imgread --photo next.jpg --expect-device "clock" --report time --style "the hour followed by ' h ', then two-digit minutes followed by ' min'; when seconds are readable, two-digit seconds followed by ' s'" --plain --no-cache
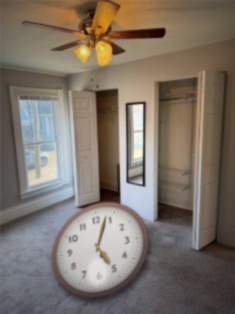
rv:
5 h 03 min
